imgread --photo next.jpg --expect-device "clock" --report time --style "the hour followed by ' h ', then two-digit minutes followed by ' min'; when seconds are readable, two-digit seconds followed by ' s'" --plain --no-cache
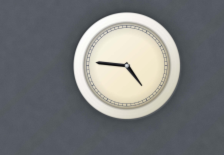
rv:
4 h 46 min
